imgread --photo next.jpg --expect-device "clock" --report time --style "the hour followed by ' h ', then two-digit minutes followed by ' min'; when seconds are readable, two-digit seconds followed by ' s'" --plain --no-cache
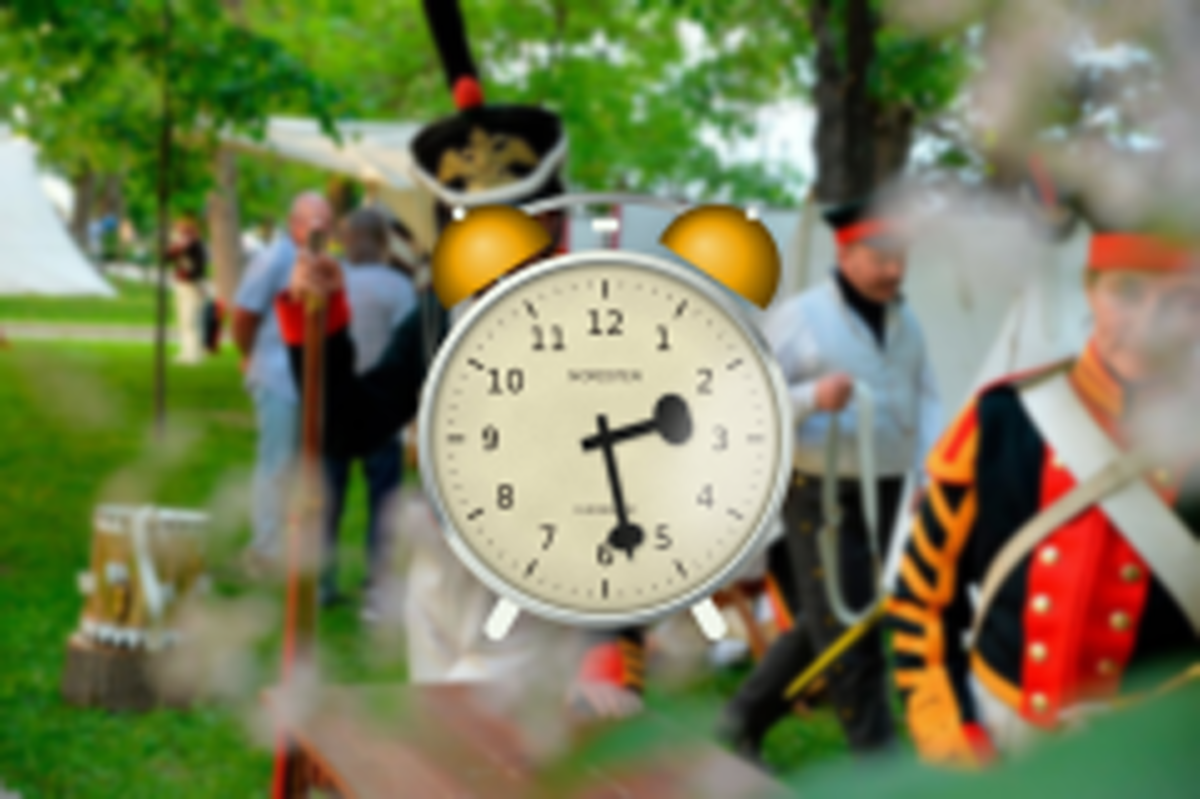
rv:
2 h 28 min
